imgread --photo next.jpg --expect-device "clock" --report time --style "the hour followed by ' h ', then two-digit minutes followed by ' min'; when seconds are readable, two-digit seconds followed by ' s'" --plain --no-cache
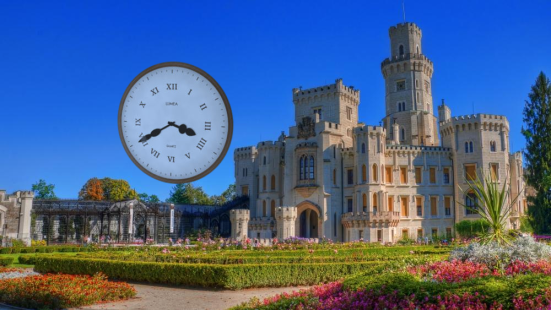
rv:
3 h 40 min
